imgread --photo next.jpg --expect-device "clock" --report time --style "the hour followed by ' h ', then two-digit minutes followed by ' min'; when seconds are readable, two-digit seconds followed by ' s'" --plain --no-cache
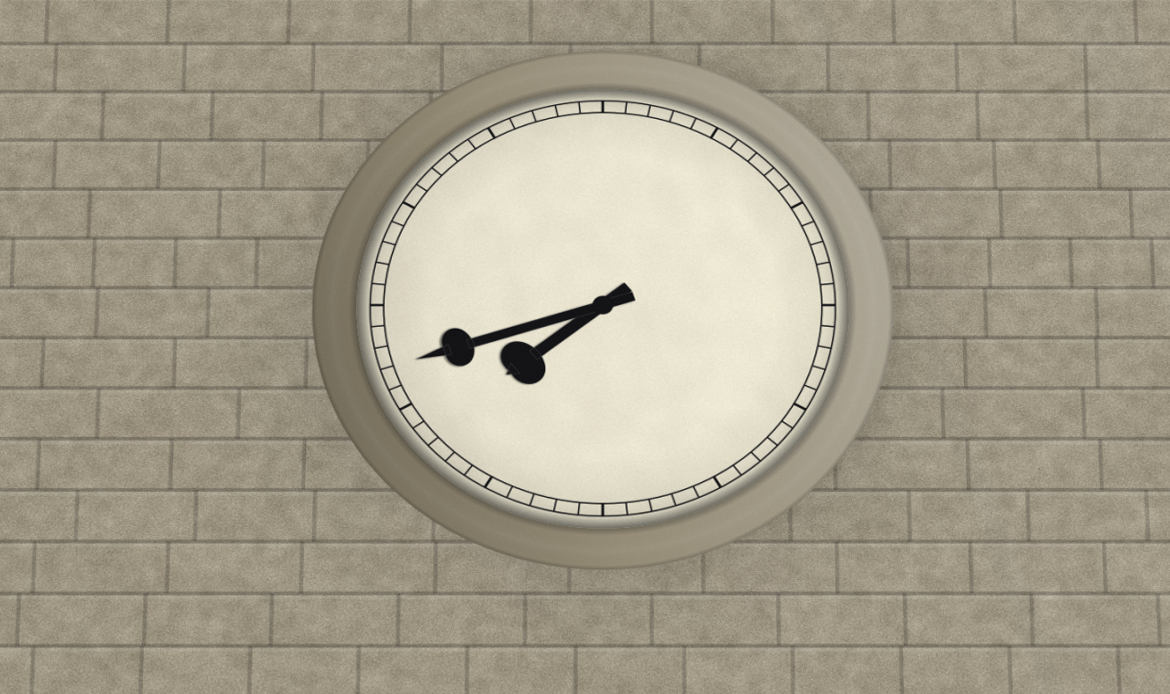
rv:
7 h 42 min
